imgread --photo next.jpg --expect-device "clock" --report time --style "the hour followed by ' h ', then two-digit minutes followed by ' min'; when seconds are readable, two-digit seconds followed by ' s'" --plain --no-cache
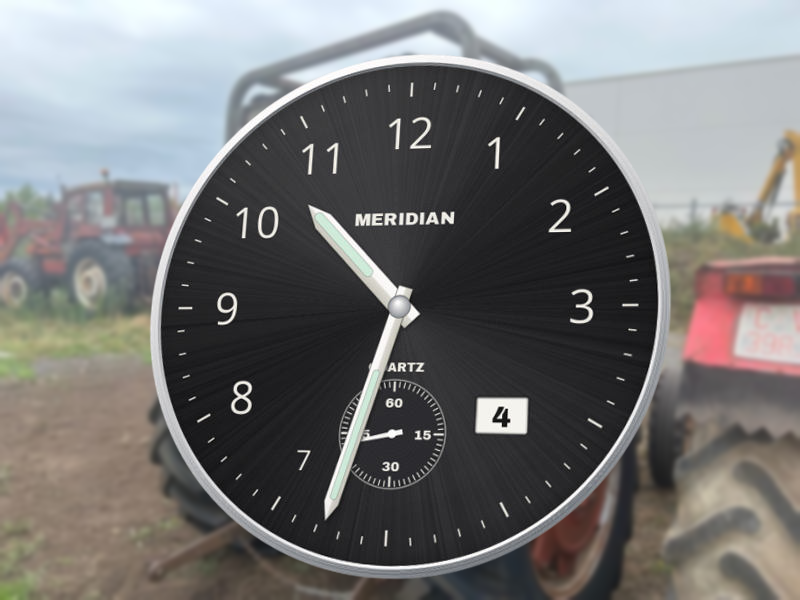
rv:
10 h 32 min 43 s
